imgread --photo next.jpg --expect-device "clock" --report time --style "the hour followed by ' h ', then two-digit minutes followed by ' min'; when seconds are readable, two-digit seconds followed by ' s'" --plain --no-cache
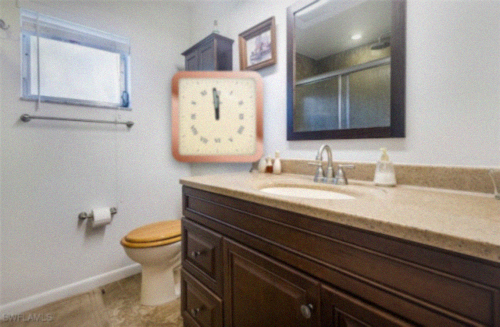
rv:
11 h 59 min
